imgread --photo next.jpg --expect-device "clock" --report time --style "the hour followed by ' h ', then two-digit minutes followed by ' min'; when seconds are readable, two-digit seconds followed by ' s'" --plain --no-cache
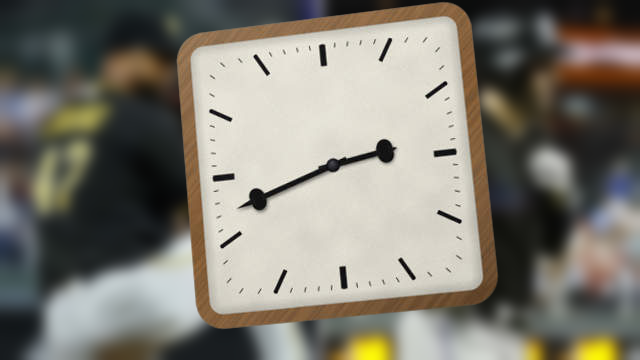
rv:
2 h 42 min
